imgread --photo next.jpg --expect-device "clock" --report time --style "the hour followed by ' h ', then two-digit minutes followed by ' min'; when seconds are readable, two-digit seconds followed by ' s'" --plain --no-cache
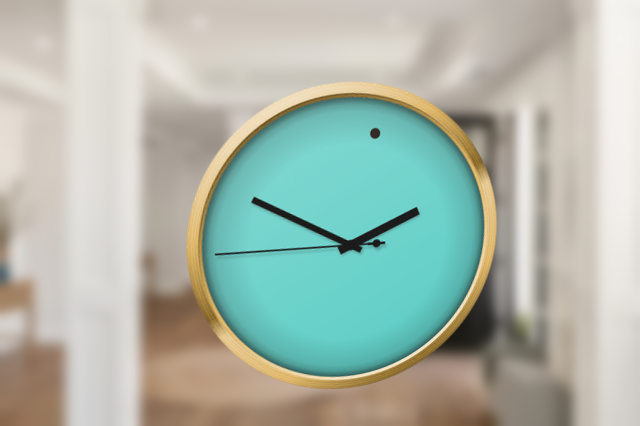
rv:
1 h 47 min 43 s
